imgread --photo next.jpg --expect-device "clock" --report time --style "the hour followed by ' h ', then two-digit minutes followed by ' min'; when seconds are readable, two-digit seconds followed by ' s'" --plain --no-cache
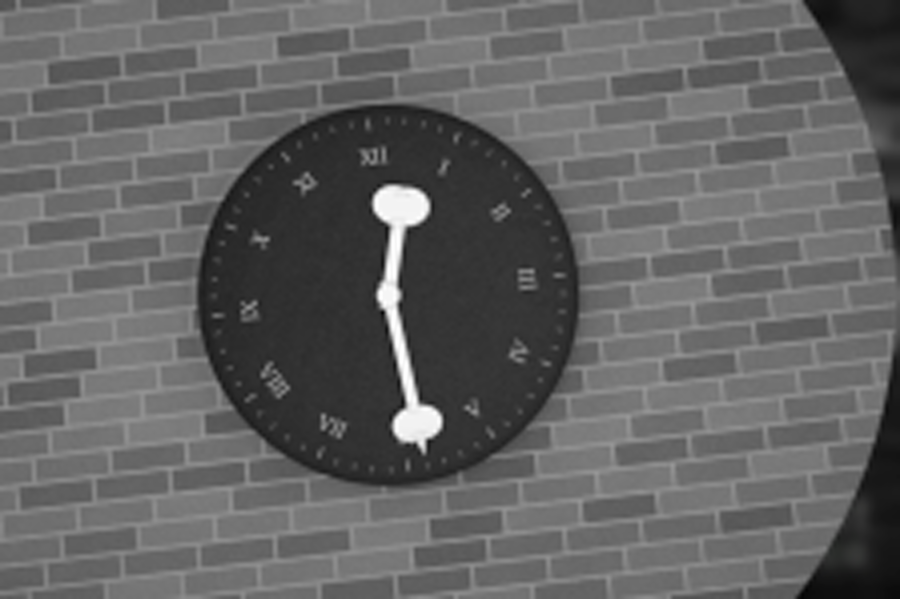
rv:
12 h 29 min
